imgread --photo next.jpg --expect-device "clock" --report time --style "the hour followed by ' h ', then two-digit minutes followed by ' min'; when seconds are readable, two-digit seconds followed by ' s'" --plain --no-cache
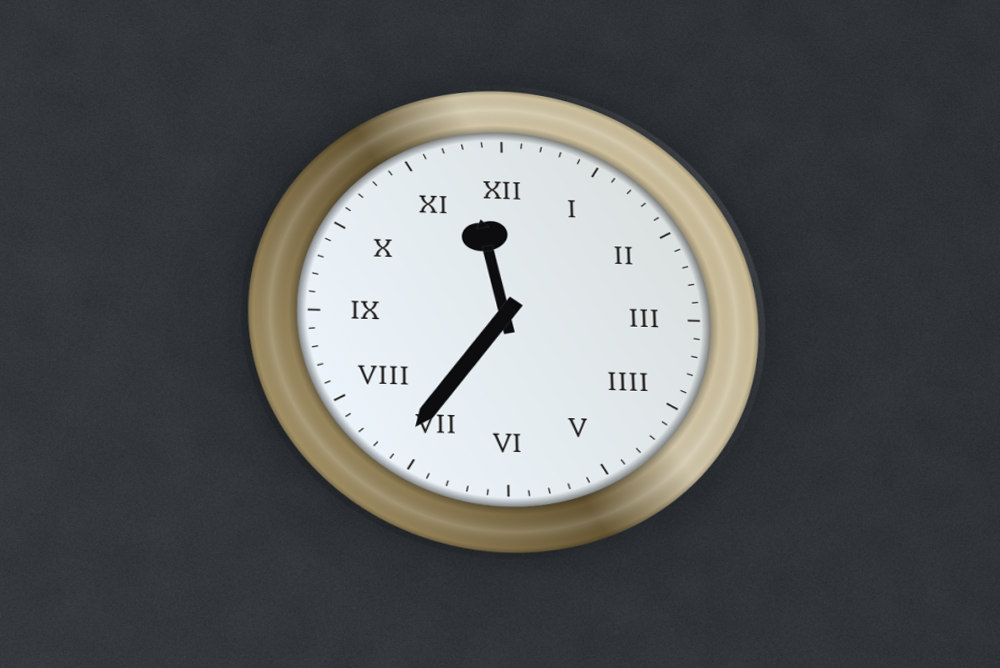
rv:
11 h 36 min
